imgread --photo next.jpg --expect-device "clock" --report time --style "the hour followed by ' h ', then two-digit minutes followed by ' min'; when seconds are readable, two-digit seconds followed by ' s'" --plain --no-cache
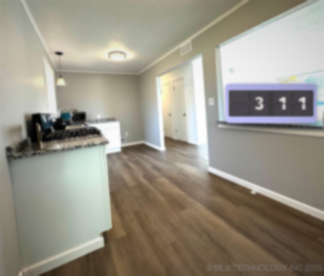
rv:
3 h 11 min
